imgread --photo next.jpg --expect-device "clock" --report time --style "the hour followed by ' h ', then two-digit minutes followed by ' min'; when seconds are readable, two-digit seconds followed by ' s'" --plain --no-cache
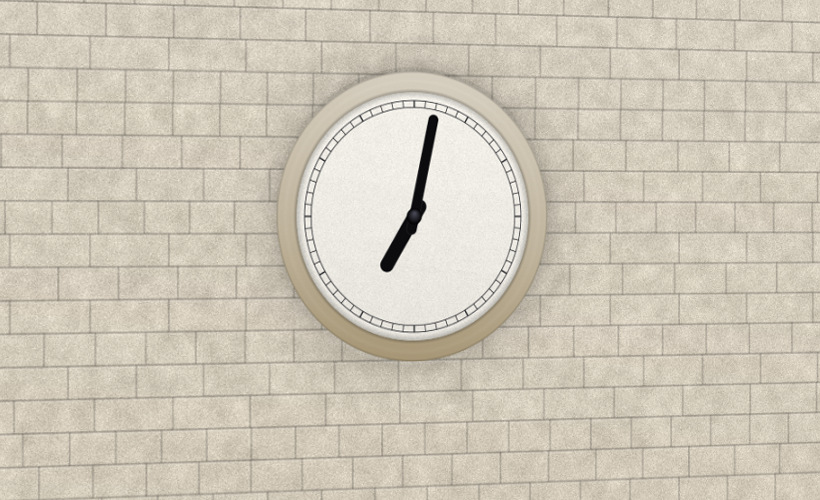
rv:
7 h 02 min
